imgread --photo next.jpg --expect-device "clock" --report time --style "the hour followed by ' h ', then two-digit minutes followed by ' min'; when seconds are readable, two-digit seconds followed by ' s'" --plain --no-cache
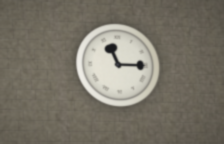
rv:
11 h 15 min
